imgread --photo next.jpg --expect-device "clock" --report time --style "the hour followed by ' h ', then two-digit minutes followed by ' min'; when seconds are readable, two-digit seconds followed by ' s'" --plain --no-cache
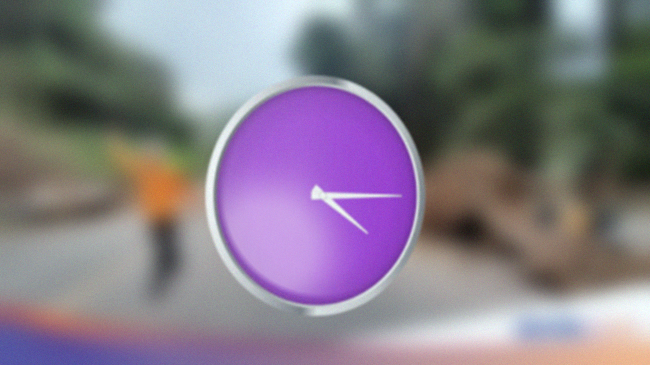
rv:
4 h 15 min
